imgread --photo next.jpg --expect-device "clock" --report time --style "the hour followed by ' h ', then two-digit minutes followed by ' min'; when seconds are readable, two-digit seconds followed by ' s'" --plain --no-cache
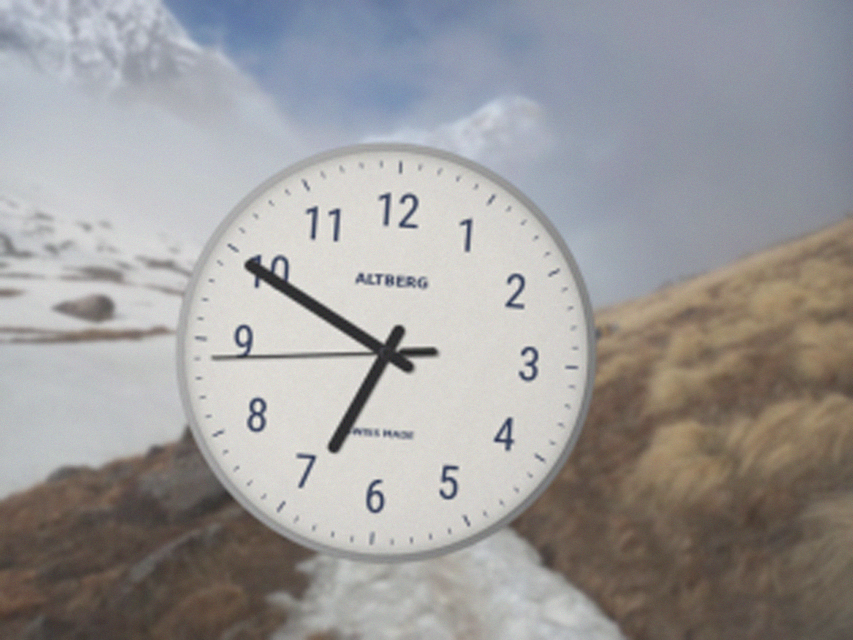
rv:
6 h 49 min 44 s
